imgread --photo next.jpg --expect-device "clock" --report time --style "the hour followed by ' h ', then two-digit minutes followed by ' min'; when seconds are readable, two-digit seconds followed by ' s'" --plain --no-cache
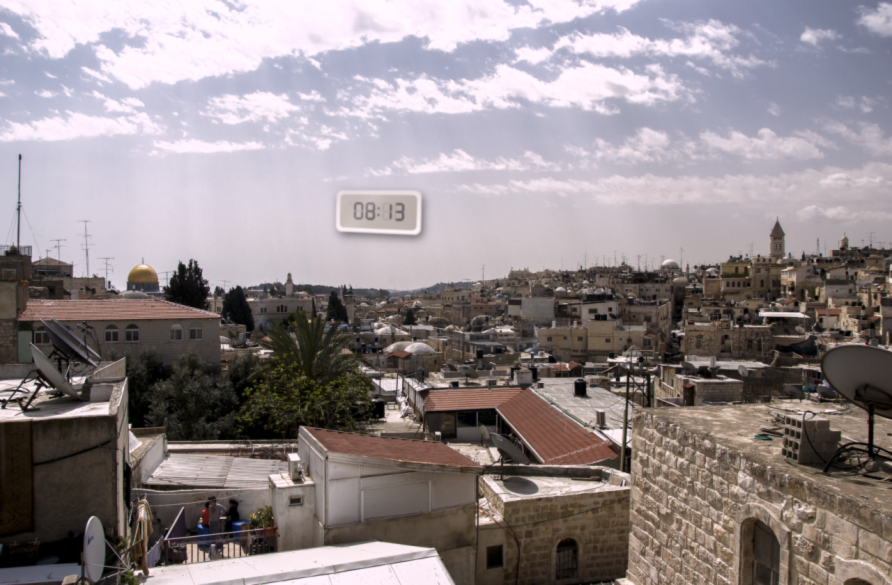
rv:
8 h 13 min
